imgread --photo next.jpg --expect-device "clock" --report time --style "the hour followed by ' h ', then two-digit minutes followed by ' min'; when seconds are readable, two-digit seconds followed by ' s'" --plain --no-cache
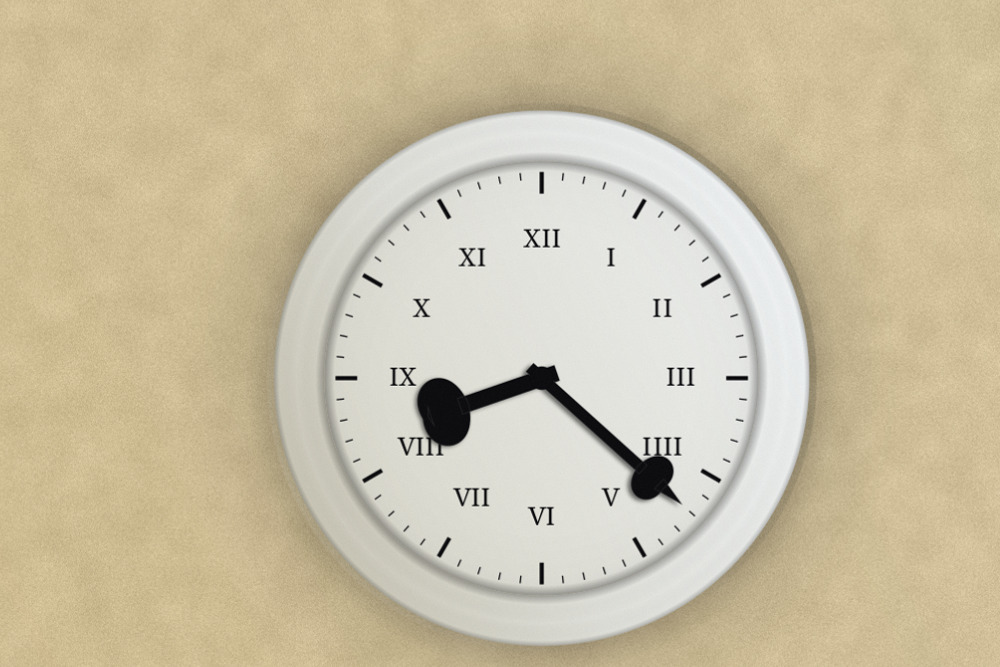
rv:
8 h 22 min
